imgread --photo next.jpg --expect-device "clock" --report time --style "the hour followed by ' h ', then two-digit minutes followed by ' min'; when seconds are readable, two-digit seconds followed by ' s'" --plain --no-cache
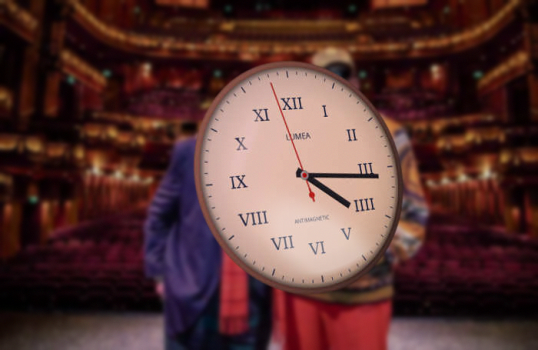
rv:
4 h 15 min 58 s
